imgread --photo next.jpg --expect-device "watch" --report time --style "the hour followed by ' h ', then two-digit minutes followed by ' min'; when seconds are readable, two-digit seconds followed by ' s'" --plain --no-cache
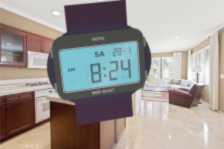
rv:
8 h 24 min
